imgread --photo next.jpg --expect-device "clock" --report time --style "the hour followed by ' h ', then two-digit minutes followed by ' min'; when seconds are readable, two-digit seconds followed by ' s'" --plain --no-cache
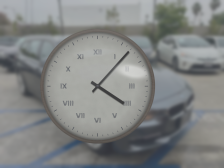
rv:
4 h 07 min
